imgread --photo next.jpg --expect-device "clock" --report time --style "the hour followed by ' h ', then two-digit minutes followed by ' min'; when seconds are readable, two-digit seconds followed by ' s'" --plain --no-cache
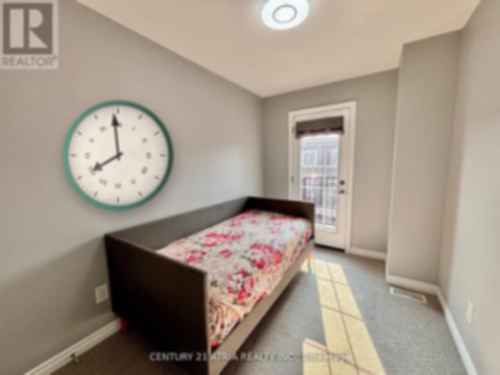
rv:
7 h 59 min
